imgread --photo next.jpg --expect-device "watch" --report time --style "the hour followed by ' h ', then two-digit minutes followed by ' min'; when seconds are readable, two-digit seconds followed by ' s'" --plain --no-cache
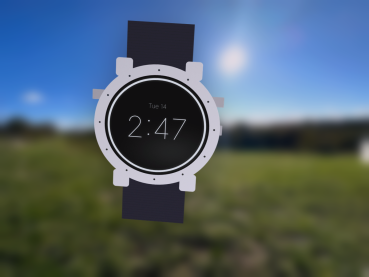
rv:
2 h 47 min
